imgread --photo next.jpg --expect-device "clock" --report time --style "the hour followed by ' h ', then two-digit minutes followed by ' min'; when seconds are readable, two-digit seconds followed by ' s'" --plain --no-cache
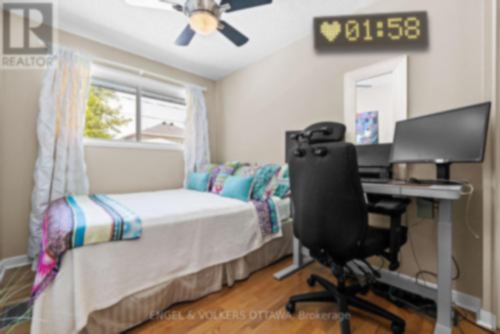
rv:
1 h 58 min
